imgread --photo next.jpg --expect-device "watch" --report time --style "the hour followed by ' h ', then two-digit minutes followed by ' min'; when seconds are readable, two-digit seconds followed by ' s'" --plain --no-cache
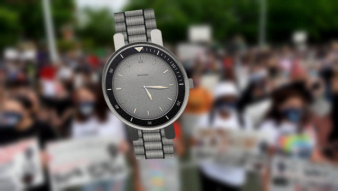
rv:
5 h 16 min
